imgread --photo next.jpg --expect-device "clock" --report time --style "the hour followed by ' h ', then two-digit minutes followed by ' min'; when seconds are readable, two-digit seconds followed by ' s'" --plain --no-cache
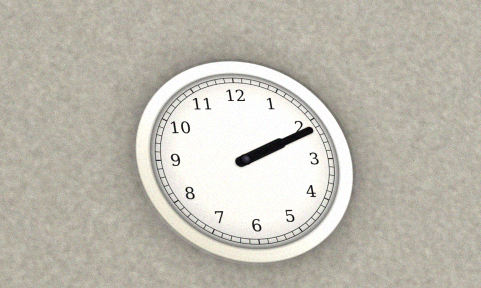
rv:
2 h 11 min
